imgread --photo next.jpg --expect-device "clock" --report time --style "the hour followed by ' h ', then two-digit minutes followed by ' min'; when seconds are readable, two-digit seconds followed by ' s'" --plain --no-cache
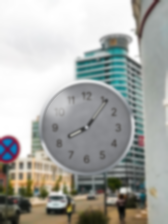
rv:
8 h 06 min
